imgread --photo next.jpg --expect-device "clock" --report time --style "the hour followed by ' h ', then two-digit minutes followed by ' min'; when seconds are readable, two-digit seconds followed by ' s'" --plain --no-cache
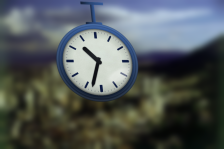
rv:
10 h 33 min
